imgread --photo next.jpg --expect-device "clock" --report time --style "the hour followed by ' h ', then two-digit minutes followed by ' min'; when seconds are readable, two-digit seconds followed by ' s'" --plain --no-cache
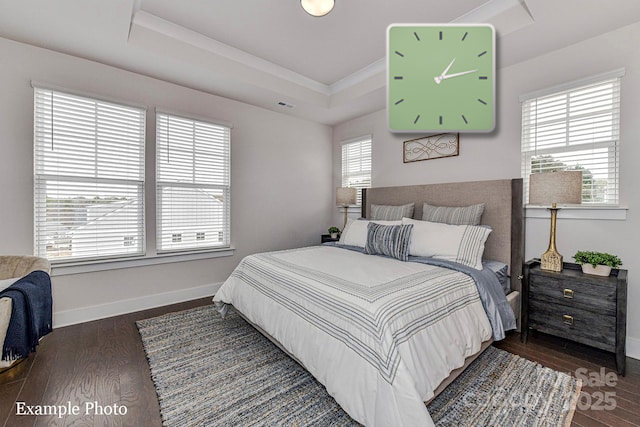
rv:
1 h 13 min
